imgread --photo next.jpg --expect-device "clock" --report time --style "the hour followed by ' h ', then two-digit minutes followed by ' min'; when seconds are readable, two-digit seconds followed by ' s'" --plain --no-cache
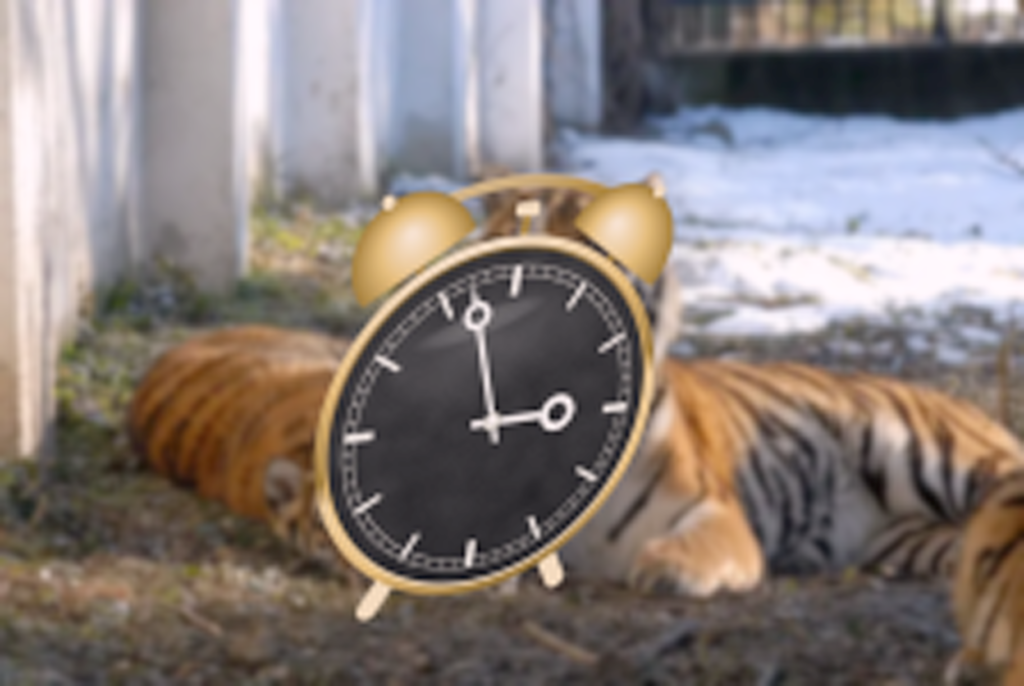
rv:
2 h 57 min
